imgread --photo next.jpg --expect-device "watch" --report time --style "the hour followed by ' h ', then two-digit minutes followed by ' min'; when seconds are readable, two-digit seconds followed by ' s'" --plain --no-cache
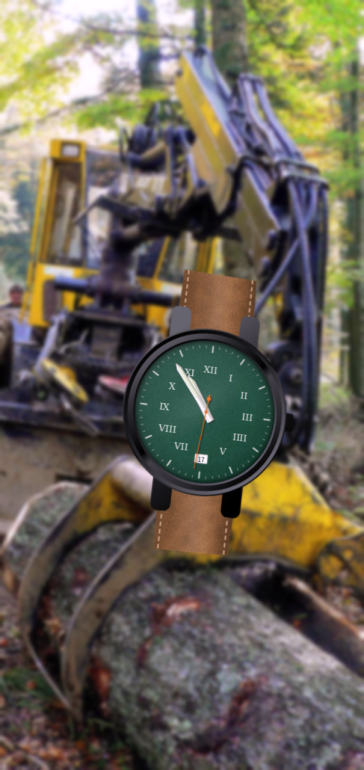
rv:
10 h 53 min 31 s
